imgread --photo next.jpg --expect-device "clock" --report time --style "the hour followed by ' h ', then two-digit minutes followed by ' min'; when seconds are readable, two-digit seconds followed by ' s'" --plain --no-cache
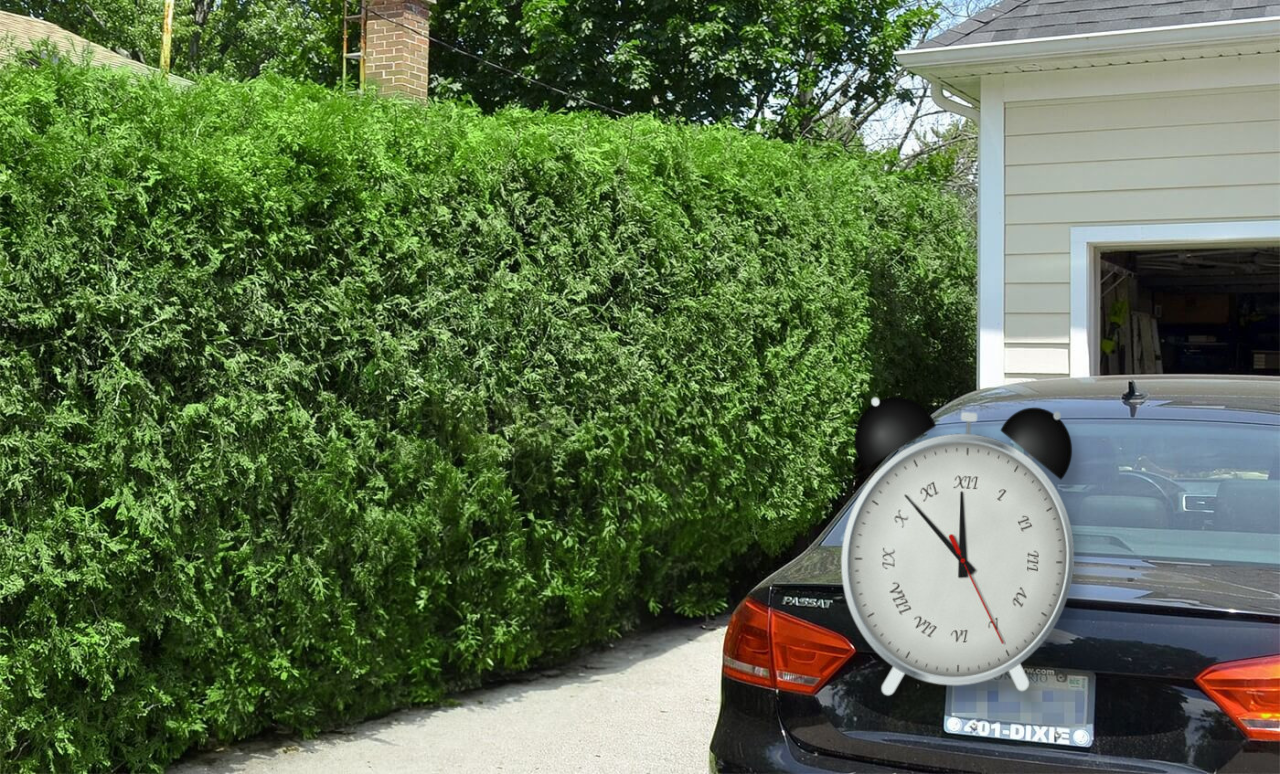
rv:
11 h 52 min 25 s
